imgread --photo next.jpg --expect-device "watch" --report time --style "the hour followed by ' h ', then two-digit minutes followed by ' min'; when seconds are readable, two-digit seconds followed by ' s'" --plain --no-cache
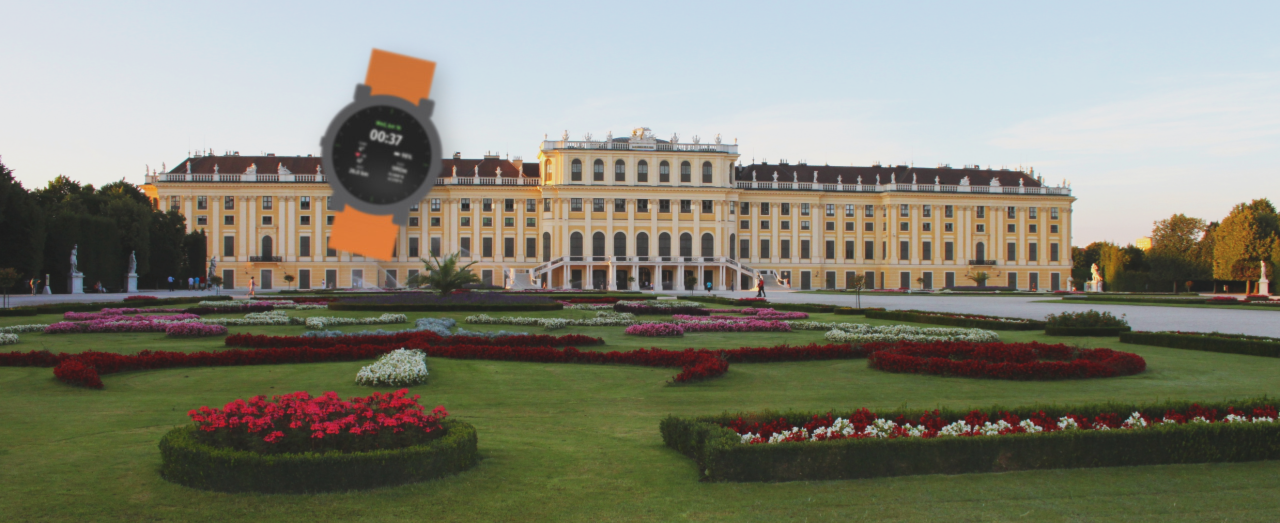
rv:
0 h 37 min
